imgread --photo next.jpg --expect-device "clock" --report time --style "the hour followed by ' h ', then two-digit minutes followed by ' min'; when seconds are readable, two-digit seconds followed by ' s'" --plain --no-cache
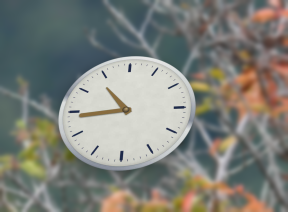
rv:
10 h 44 min
